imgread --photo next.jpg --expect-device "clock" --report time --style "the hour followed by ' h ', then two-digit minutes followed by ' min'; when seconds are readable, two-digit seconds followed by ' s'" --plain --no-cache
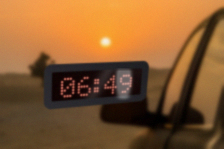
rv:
6 h 49 min
